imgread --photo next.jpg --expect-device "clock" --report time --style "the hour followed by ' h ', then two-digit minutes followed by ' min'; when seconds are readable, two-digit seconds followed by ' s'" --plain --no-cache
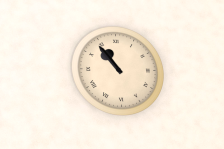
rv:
10 h 54 min
